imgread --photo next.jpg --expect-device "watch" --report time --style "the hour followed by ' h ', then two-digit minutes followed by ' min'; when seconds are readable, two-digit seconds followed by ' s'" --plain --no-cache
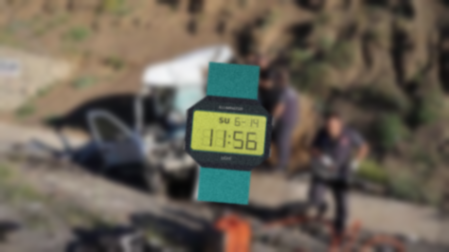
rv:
11 h 56 min
